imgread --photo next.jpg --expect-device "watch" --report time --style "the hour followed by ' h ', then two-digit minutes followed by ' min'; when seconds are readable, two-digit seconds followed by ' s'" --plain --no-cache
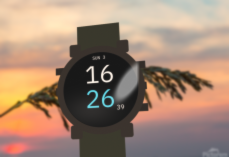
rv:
16 h 26 min
